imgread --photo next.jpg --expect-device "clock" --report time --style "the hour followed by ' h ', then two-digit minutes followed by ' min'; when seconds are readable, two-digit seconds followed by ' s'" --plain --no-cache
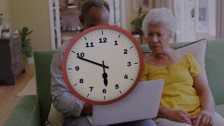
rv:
5 h 49 min
